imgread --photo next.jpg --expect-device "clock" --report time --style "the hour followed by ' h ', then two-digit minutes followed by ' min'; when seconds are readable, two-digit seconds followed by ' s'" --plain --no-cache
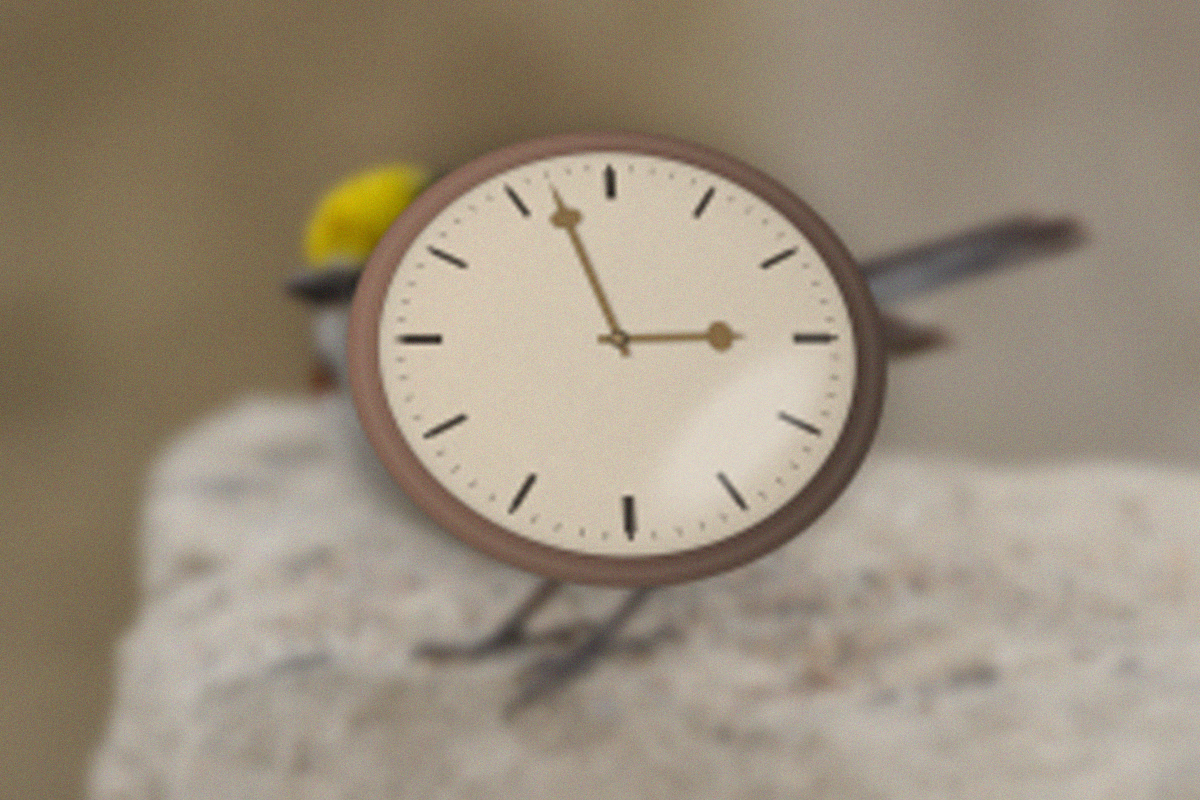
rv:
2 h 57 min
